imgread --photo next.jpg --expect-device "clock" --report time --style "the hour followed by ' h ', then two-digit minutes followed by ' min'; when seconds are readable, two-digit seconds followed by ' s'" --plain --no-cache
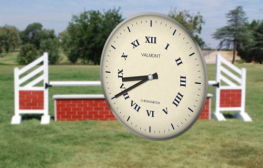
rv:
8 h 40 min
